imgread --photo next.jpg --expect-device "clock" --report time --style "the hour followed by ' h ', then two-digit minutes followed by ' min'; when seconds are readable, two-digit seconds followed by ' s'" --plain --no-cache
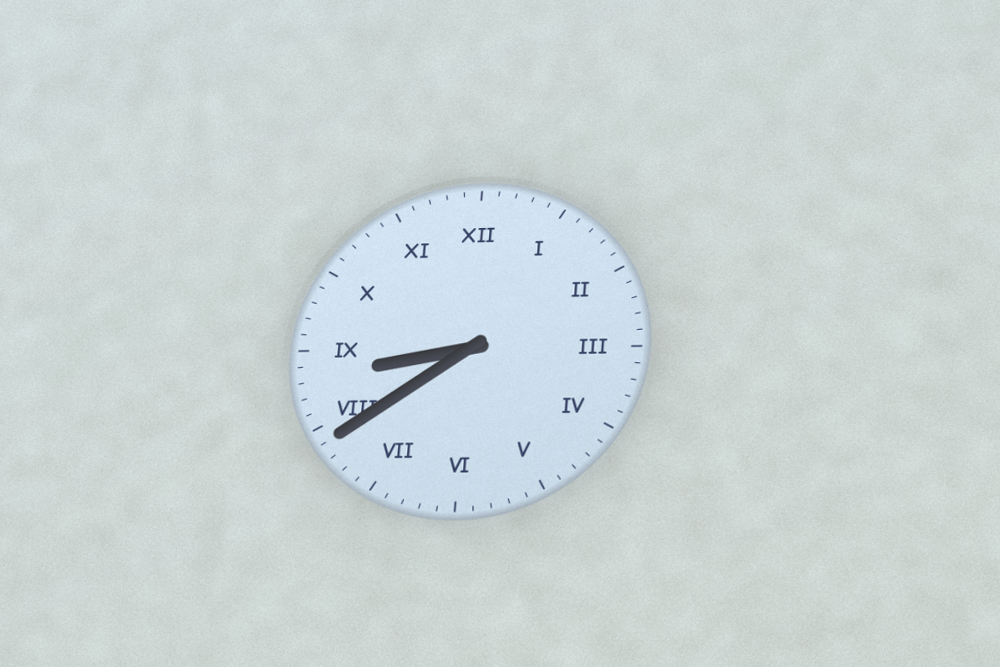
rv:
8 h 39 min
